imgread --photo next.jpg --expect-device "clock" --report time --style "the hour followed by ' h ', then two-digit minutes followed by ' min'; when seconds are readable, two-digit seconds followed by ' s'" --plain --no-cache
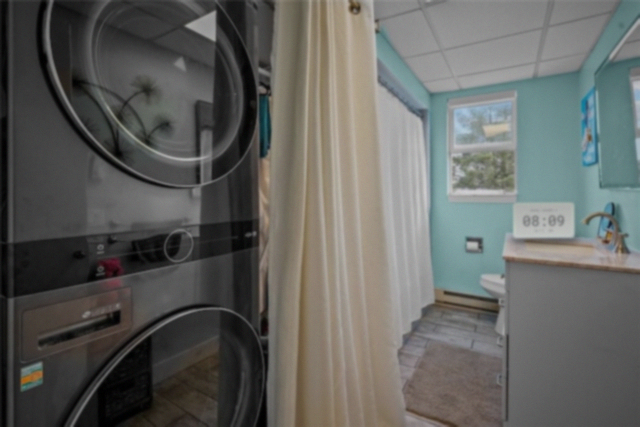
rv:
8 h 09 min
